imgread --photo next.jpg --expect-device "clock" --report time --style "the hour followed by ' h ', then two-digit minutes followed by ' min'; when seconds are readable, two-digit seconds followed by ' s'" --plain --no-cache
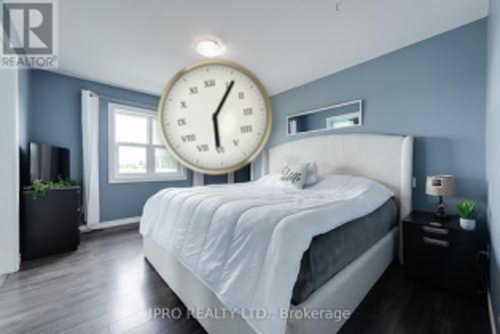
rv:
6 h 06 min
